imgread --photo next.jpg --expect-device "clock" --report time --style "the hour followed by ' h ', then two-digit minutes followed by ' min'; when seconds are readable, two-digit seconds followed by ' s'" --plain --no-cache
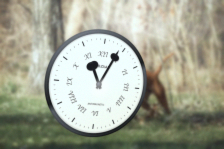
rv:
11 h 04 min
